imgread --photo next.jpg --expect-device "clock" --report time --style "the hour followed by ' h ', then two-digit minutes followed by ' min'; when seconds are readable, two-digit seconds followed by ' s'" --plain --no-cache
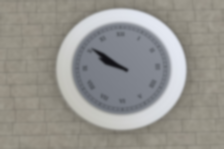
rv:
9 h 51 min
